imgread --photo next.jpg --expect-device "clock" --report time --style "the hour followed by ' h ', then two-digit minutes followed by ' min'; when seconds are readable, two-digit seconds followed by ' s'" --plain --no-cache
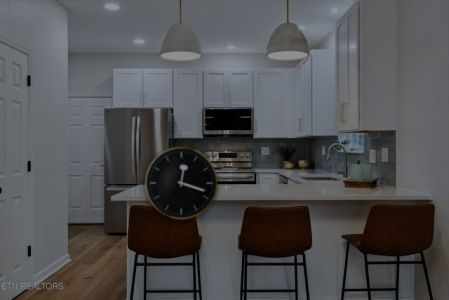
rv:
12 h 18 min
